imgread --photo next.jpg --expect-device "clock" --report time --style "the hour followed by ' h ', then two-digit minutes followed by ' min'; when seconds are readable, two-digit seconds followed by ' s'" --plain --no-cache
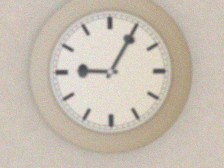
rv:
9 h 05 min
